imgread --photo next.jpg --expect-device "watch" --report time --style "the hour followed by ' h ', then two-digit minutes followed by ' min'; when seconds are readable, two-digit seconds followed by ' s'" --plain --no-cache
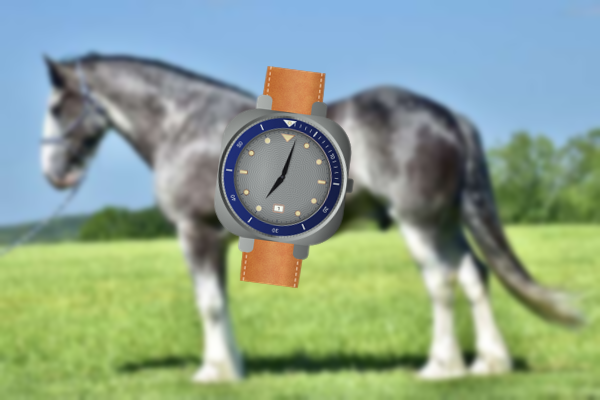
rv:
7 h 02 min
